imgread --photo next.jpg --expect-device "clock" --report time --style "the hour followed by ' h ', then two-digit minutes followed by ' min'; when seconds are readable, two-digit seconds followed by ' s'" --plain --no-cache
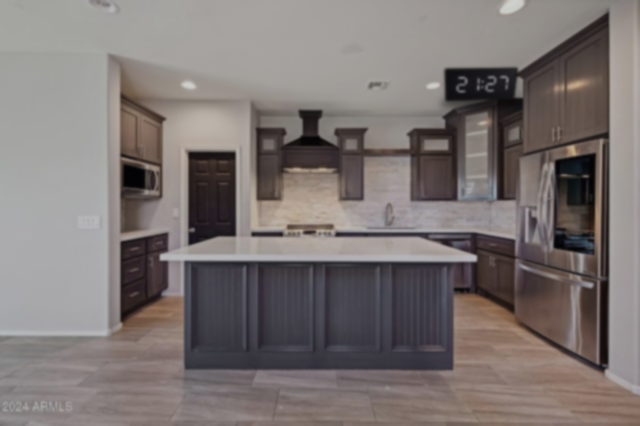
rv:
21 h 27 min
